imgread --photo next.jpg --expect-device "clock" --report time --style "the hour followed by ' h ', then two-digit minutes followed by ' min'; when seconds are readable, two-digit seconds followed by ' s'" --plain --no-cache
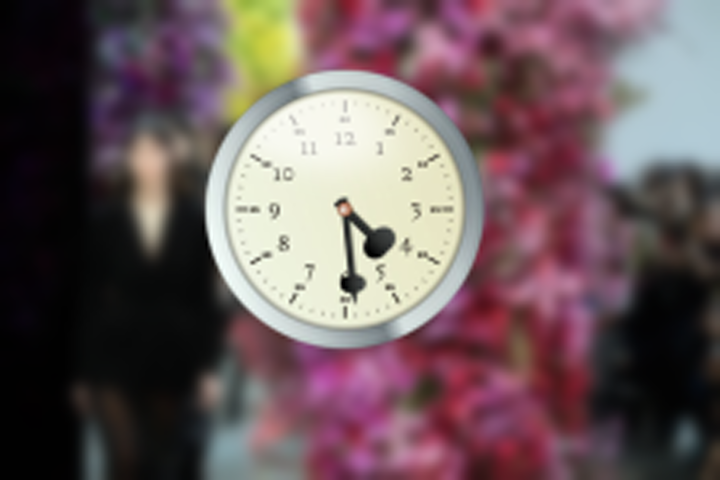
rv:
4 h 29 min
